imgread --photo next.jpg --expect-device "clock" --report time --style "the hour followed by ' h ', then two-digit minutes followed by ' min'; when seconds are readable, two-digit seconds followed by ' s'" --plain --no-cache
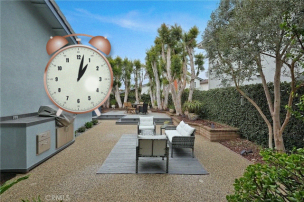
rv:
1 h 02 min
